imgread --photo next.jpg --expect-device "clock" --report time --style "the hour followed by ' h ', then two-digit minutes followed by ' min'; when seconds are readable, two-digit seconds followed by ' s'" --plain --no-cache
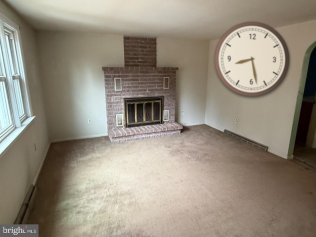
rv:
8 h 28 min
